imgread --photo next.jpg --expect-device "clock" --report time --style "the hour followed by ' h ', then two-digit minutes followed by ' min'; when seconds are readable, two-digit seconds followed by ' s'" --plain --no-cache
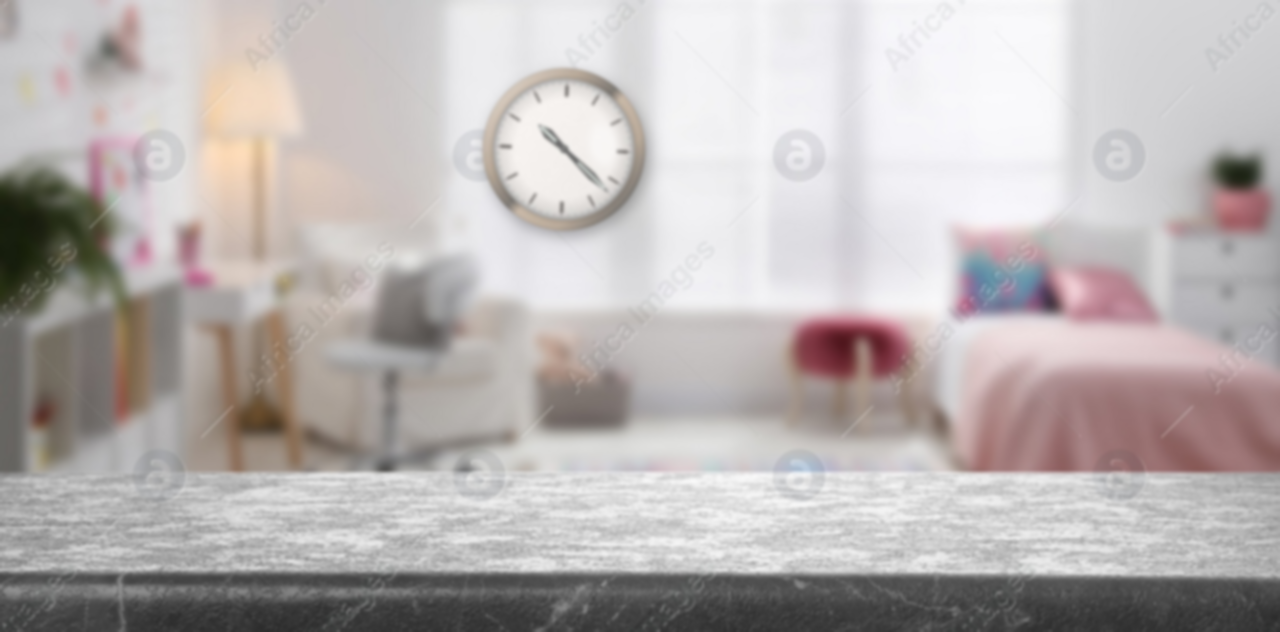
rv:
10 h 22 min
